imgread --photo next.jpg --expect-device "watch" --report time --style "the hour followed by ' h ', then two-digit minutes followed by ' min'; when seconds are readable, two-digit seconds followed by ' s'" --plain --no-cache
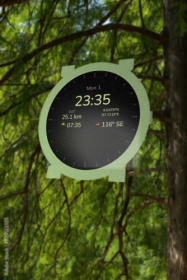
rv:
23 h 35 min
